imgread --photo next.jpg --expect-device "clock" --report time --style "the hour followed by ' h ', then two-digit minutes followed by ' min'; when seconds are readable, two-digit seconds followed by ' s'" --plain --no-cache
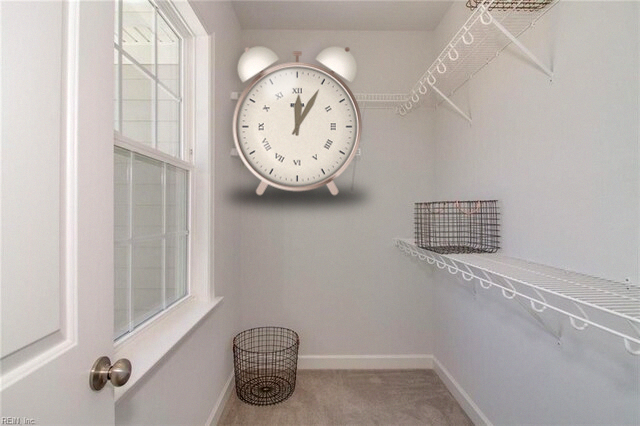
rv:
12 h 05 min
